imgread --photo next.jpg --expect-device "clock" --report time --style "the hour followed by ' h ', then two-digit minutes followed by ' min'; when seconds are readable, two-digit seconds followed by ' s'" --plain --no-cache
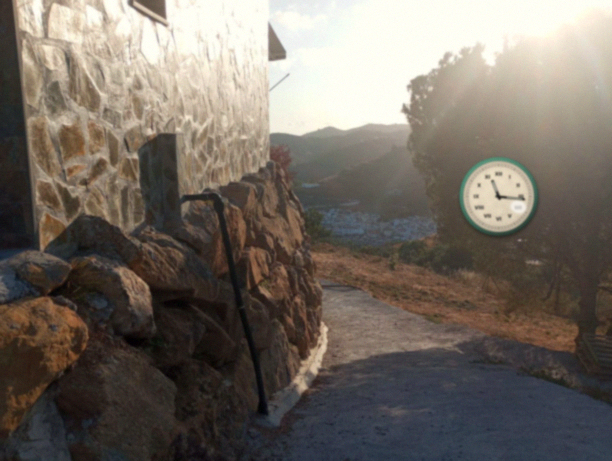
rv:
11 h 16 min
